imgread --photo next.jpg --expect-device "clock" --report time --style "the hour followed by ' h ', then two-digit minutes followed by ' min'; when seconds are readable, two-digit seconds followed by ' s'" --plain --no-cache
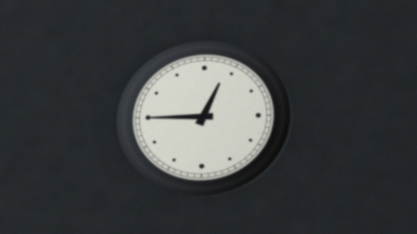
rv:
12 h 45 min
